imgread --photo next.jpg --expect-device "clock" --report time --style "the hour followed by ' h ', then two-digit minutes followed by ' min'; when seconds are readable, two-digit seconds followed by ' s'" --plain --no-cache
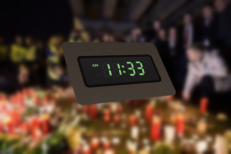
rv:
11 h 33 min
